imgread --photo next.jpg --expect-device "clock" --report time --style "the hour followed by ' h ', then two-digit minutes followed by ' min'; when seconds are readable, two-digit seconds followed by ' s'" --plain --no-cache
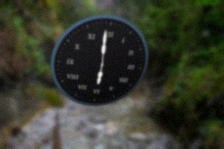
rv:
5 h 59 min
